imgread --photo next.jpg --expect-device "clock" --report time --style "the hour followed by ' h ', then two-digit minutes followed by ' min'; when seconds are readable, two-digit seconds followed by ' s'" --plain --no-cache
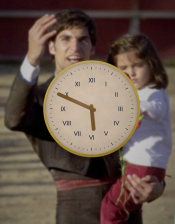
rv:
5 h 49 min
